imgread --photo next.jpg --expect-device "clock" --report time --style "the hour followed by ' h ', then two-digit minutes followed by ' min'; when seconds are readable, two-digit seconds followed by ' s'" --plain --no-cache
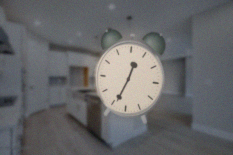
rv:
12 h 34 min
